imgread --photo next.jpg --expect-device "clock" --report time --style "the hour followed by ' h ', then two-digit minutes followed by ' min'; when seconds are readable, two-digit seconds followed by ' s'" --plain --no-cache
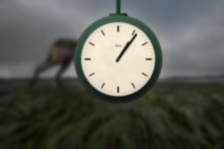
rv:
1 h 06 min
